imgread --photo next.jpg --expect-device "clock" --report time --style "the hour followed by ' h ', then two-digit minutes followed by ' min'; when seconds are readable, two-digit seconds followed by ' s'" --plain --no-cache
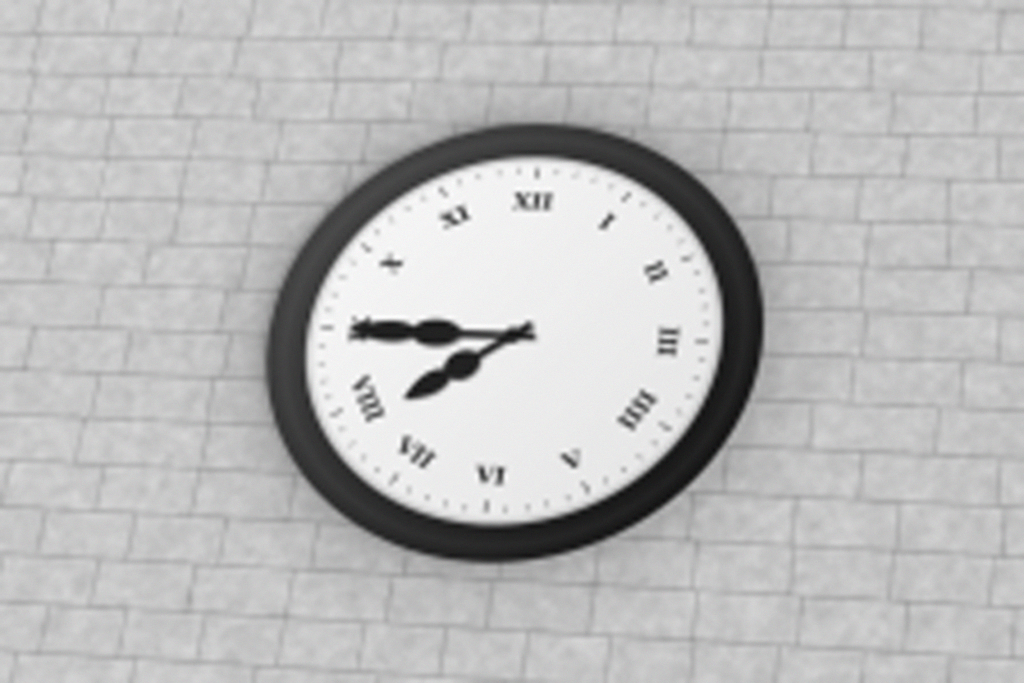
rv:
7 h 45 min
